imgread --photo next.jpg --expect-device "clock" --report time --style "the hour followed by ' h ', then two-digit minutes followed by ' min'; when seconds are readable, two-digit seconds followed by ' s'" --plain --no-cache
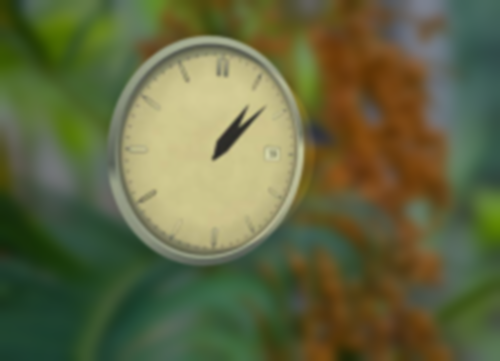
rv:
1 h 08 min
